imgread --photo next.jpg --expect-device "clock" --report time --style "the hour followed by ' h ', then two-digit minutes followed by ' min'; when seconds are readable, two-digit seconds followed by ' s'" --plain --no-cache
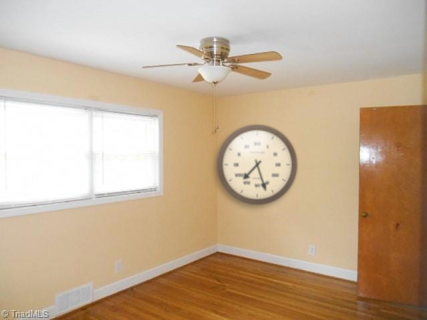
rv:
7 h 27 min
